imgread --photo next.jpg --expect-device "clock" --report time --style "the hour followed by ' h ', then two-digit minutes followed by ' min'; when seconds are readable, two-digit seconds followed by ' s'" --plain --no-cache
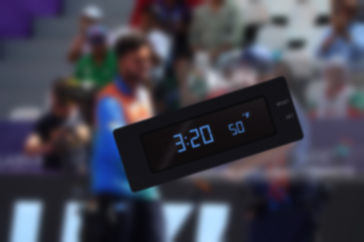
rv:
3 h 20 min
